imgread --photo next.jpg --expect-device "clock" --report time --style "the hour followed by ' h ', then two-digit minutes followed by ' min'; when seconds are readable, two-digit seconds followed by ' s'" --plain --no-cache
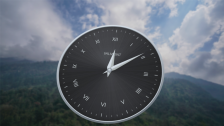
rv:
12 h 09 min
